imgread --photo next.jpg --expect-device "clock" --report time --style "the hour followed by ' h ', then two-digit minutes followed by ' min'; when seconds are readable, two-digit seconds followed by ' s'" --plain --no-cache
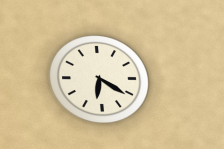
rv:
6 h 21 min
